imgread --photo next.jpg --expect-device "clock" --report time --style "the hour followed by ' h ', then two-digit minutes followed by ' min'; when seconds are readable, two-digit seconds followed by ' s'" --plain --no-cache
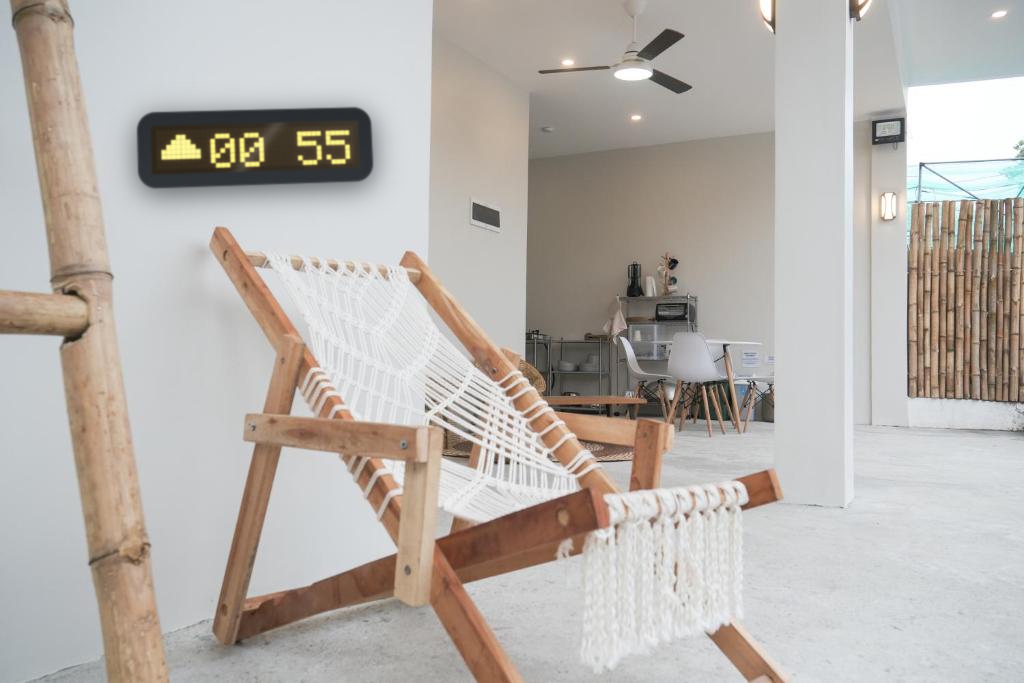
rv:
0 h 55 min
